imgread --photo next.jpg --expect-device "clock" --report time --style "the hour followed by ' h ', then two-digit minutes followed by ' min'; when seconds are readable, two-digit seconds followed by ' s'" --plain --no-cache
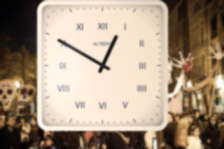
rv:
12 h 50 min
